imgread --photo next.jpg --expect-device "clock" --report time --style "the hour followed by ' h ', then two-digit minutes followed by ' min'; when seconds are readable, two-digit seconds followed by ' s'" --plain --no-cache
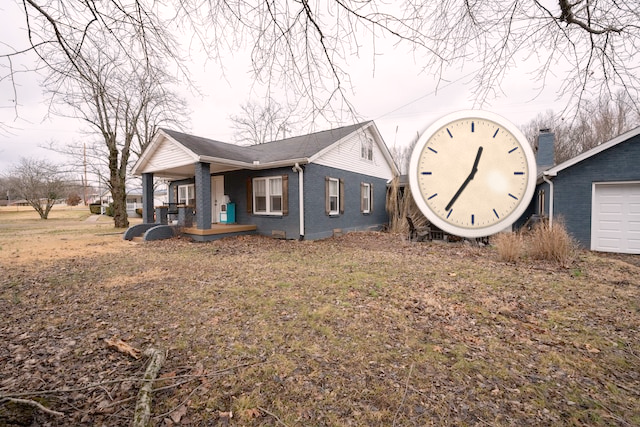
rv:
12 h 36 min
